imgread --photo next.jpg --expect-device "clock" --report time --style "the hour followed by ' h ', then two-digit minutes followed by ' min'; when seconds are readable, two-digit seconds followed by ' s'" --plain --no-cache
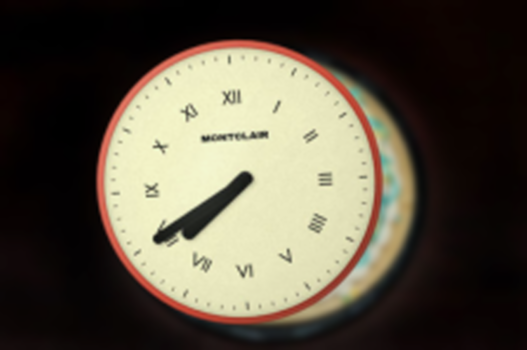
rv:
7 h 40 min
